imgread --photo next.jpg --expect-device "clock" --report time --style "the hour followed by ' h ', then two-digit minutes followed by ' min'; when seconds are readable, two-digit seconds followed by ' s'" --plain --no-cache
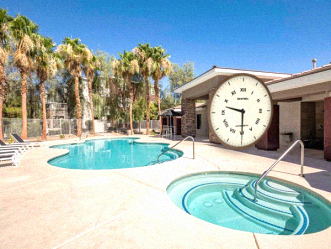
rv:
9 h 30 min
